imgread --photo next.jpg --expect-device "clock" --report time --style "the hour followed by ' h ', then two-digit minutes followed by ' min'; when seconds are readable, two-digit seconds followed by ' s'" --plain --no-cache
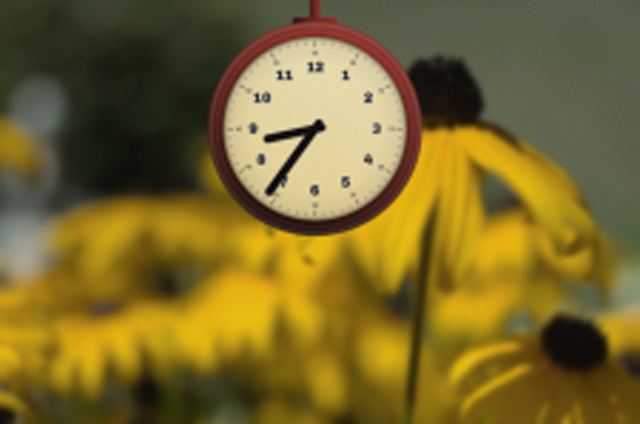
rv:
8 h 36 min
